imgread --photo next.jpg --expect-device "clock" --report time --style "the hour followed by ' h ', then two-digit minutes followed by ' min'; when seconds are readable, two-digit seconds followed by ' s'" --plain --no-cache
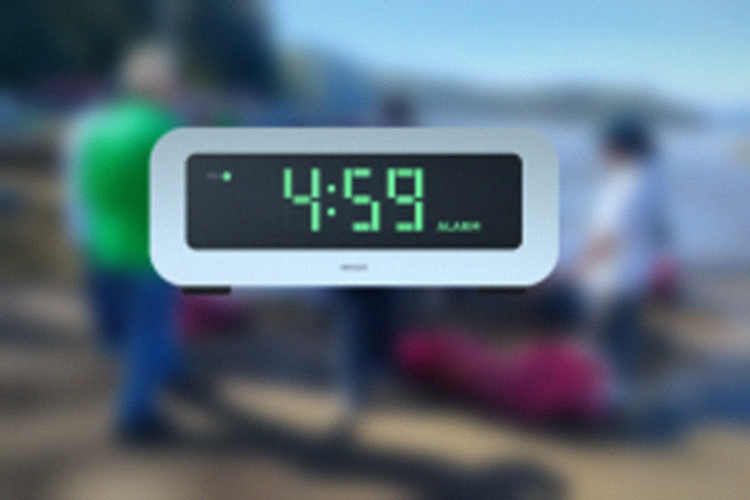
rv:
4 h 59 min
